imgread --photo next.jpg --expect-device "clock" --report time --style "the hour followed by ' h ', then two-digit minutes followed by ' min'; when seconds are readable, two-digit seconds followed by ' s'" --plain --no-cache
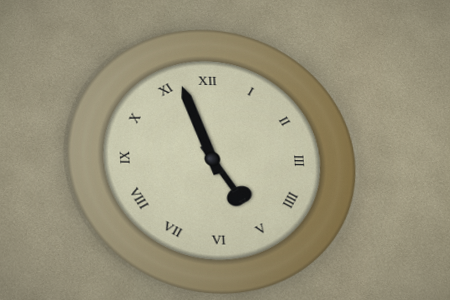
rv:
4 h 57 min
